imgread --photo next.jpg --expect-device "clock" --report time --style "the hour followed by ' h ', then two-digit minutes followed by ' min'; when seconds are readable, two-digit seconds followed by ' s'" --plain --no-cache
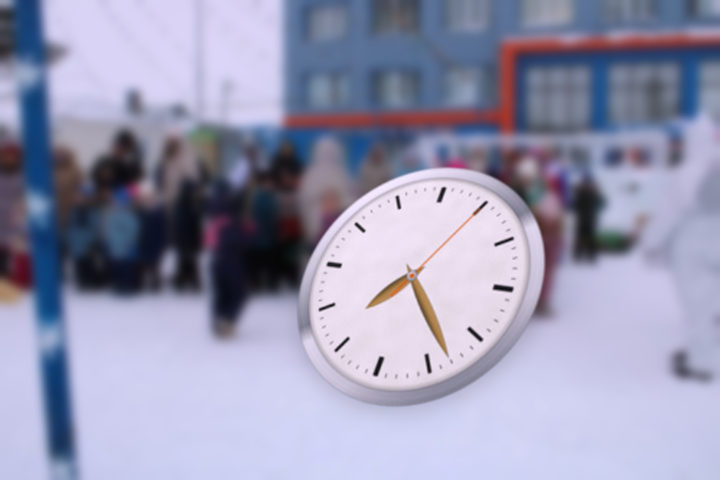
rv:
7 h 23 min 05 s
